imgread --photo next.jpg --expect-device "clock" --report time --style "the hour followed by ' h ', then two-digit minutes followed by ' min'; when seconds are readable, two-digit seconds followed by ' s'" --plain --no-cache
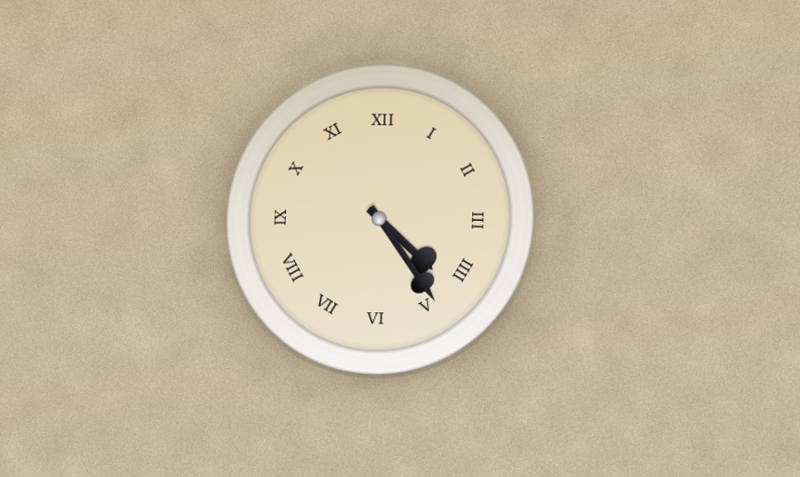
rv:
4 h 24 min
